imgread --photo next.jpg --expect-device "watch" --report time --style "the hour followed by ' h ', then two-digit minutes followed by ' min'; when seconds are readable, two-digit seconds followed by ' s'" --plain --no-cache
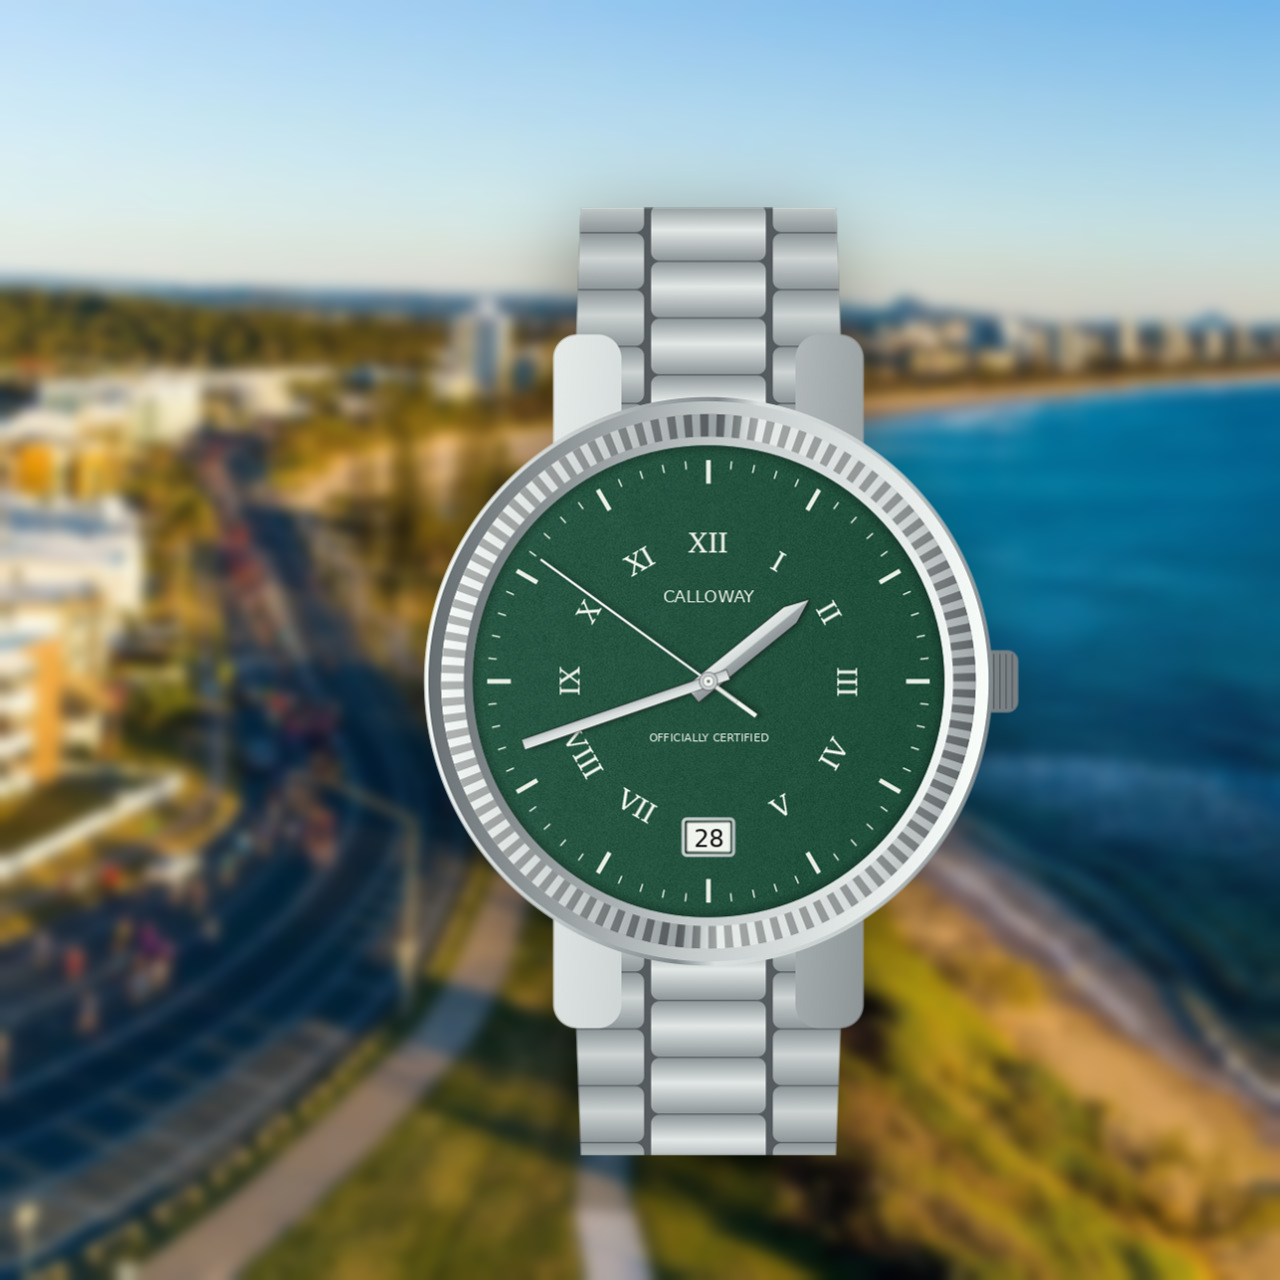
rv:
1 h 41 min 51 s
